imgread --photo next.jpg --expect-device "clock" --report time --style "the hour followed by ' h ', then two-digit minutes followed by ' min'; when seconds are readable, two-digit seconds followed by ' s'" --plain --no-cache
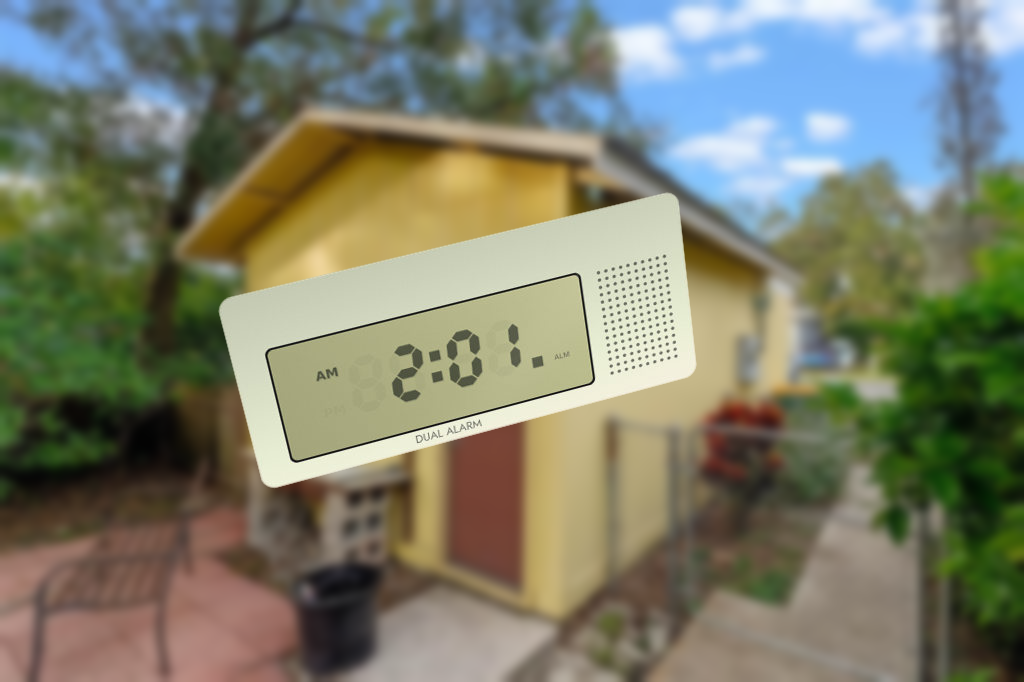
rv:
2 h 01 min
